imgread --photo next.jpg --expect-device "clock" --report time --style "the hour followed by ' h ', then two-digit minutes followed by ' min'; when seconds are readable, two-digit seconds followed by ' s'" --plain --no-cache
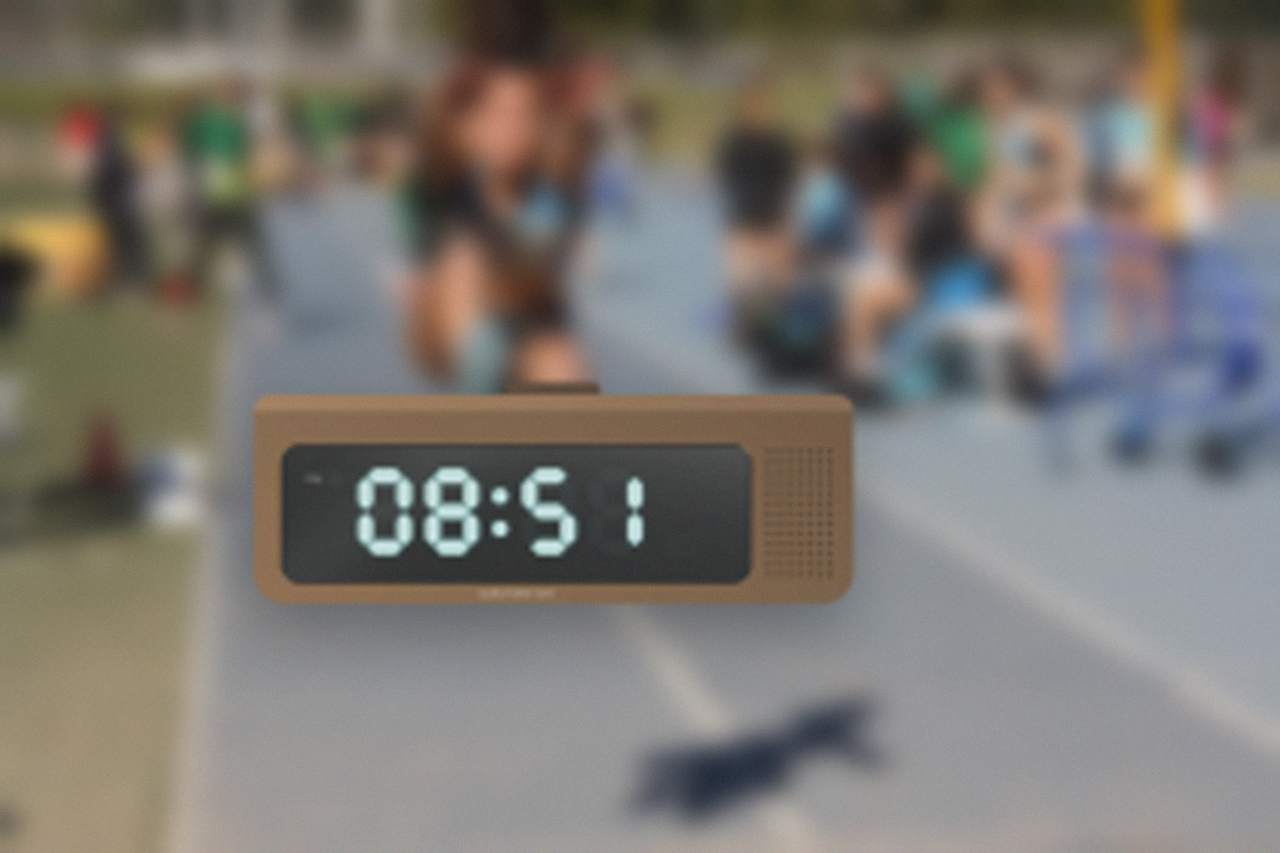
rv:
8 h 51 min
